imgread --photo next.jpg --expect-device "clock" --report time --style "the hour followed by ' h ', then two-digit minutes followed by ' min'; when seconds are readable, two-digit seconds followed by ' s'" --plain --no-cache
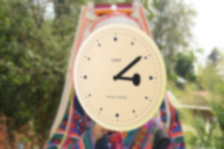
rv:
3 h 09 min
